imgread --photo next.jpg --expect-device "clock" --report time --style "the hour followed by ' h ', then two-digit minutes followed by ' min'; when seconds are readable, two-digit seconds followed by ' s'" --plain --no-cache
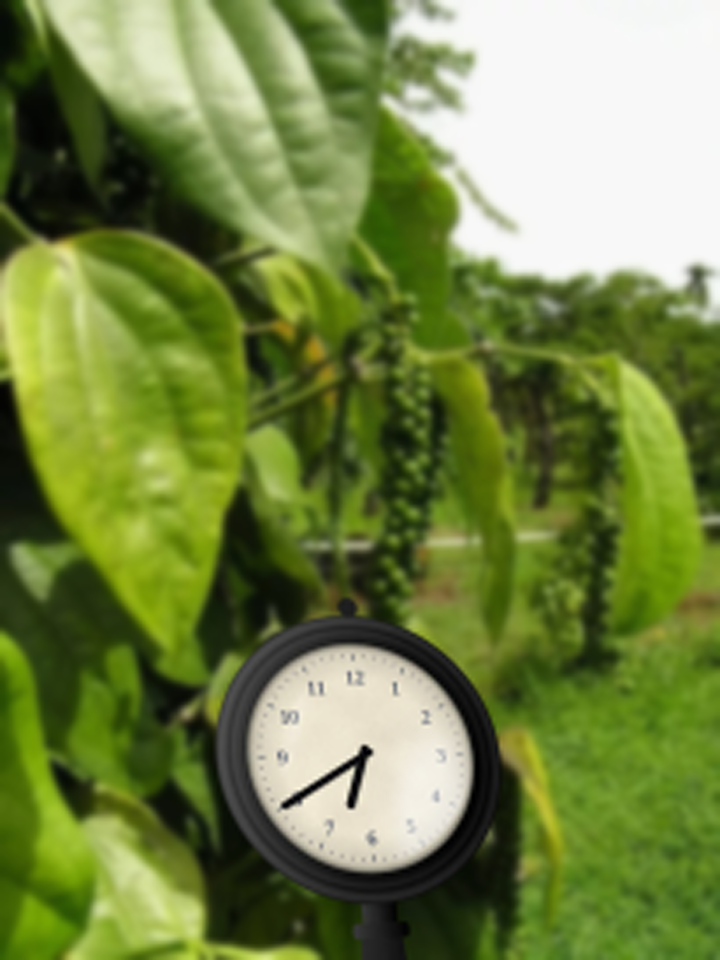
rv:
6 h 40 min
